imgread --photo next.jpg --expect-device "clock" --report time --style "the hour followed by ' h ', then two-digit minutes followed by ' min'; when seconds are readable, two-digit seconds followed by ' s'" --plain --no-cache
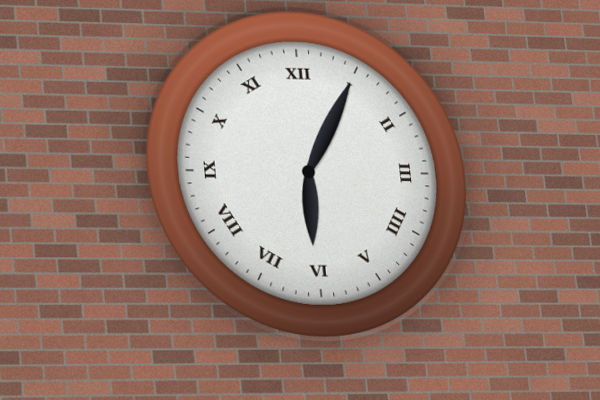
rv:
6 h 05 min
